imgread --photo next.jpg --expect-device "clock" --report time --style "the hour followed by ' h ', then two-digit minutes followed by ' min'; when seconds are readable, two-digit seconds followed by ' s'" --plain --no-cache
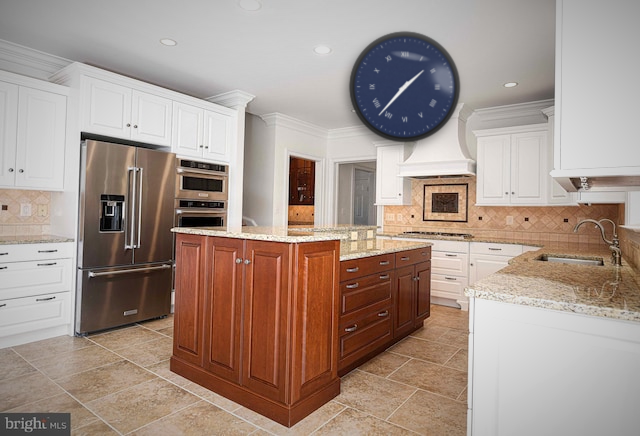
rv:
1 h 37 min
